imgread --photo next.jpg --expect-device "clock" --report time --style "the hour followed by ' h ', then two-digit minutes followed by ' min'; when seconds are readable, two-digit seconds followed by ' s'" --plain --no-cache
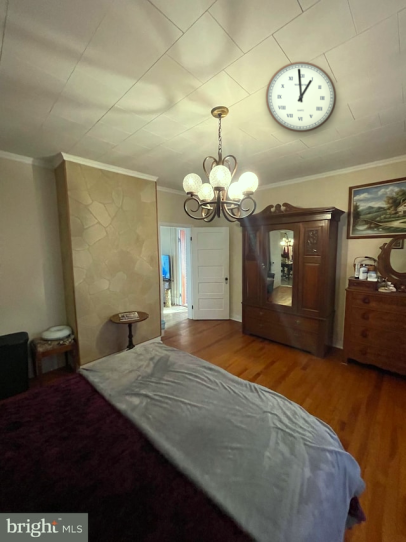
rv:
12 h 59 min
